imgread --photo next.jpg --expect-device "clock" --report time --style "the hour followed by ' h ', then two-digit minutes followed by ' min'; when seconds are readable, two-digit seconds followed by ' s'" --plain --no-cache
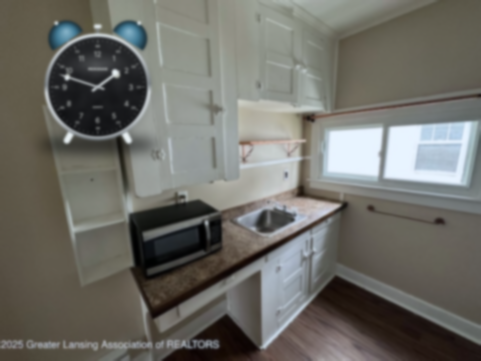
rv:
1 h 48 min
